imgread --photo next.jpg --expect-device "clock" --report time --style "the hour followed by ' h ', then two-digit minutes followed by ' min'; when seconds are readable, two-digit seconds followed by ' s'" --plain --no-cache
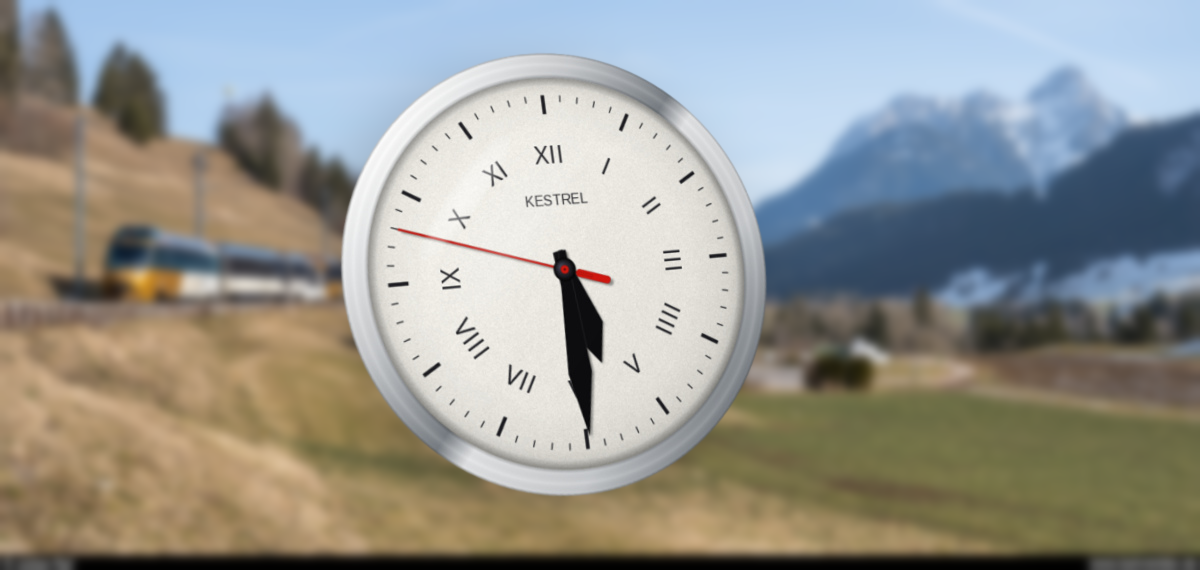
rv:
5 h 29 min 48 s
